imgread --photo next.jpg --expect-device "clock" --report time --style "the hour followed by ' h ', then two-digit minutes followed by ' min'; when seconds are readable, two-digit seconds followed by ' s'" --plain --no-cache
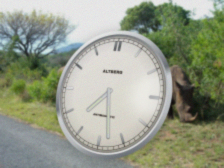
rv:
7 h 28 min
